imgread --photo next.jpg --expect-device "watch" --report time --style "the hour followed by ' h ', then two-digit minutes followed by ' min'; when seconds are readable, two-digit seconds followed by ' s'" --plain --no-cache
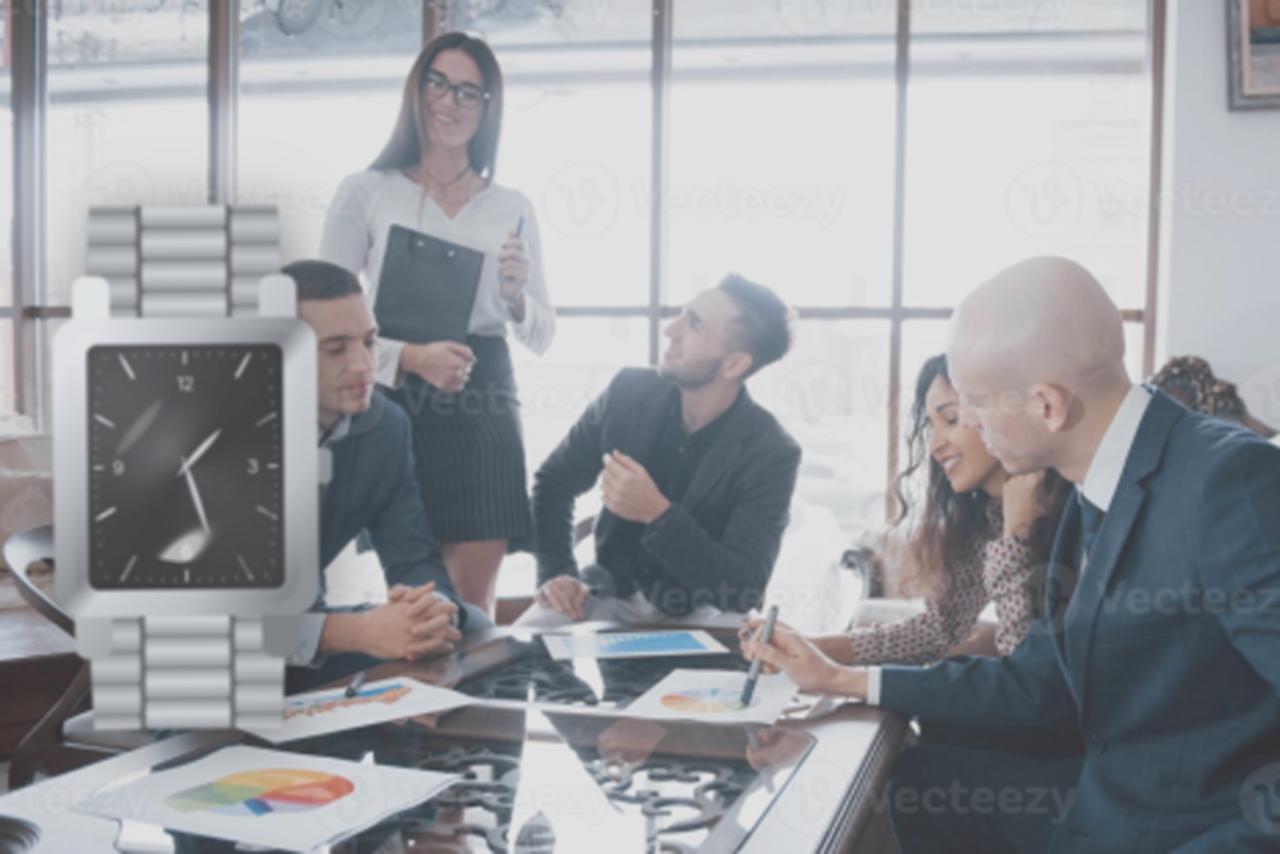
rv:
1 h 27 min
